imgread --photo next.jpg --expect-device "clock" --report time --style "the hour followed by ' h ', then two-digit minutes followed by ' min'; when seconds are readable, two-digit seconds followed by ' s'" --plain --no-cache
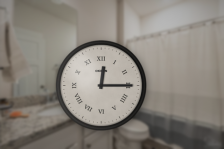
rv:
12 h 15 min
